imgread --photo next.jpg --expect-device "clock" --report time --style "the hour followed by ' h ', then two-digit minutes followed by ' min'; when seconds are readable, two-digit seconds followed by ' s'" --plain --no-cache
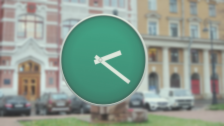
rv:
2 h 21 min
